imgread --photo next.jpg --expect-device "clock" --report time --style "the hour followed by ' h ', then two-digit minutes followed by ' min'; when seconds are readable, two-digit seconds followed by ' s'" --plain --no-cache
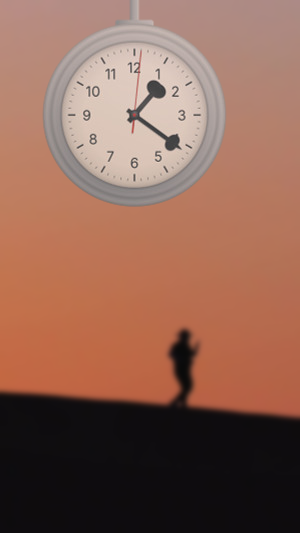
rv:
1 h 21 min 01 s
